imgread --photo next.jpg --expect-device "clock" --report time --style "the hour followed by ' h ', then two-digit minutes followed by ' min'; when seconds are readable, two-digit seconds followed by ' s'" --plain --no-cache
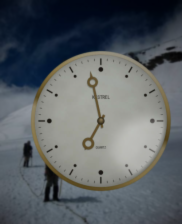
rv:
6 h 58 min
